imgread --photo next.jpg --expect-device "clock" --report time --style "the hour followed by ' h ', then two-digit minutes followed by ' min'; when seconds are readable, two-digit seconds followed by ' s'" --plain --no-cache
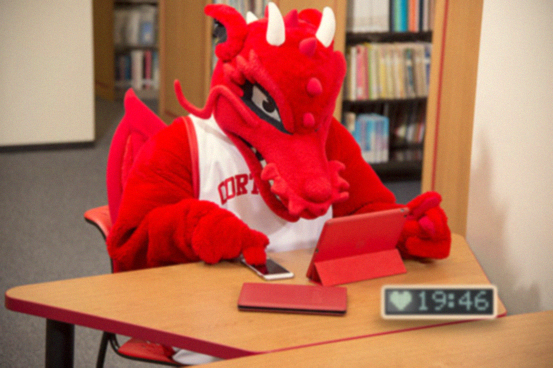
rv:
19 h 46 min
